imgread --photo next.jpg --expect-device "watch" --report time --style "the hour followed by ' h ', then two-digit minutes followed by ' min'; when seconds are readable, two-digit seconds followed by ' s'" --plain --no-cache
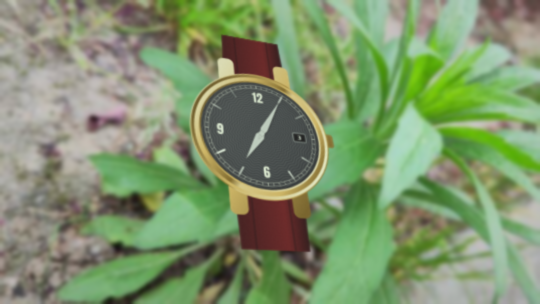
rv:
7 h 05 min
